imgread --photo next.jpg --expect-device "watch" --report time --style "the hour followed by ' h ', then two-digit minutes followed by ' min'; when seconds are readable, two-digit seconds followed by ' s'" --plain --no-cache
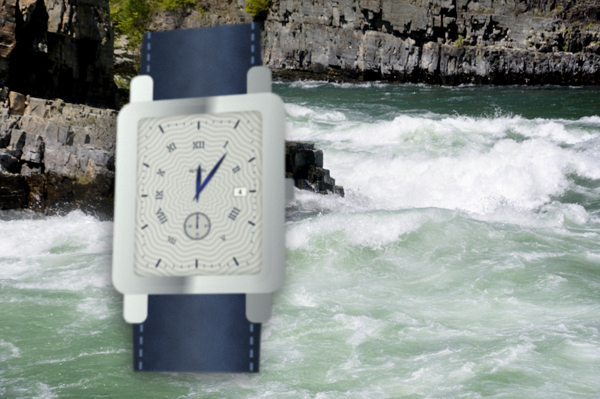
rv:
12 h 06 min
